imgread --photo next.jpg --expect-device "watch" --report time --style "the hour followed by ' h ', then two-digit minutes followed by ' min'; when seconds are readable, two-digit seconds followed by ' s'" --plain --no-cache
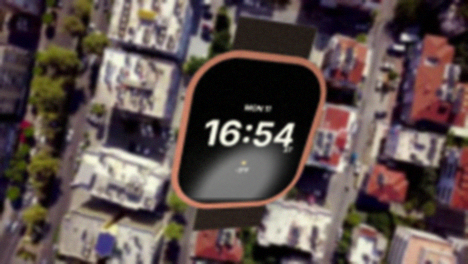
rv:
16 h 54 min
